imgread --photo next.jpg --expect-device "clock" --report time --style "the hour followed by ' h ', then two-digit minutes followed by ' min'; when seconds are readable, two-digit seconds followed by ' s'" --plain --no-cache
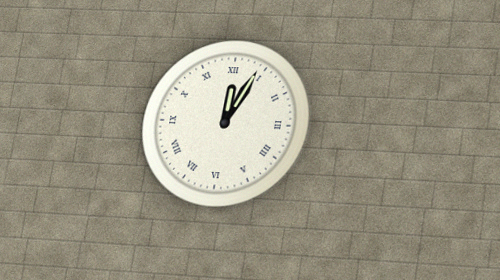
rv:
12 h 04 min
